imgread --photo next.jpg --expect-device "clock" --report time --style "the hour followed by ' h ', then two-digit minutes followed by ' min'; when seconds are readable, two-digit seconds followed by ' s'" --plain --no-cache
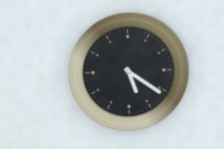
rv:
5 h 21 min
